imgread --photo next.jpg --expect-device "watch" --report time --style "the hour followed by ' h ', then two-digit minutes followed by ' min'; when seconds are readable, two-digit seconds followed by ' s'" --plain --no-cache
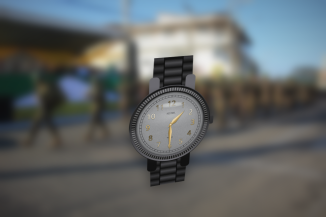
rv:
1 h 30 min
